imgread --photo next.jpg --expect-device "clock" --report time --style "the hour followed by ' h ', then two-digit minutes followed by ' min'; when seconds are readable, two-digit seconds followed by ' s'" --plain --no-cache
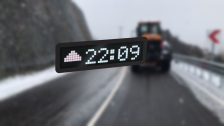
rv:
22 h 09 min
